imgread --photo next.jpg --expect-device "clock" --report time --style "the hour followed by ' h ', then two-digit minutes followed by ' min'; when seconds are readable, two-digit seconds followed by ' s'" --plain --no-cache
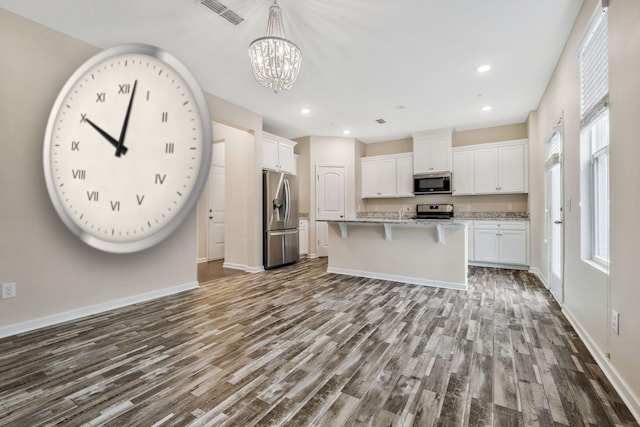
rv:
10 h 02 min
